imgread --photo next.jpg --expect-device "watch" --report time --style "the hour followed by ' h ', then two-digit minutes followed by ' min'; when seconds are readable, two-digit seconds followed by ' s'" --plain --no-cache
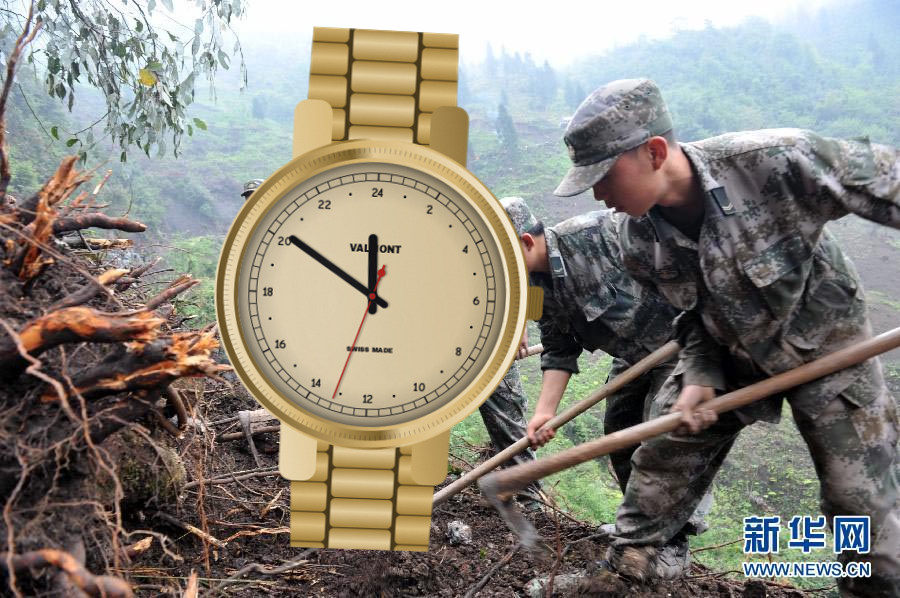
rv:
23 h 50 min 33 s
